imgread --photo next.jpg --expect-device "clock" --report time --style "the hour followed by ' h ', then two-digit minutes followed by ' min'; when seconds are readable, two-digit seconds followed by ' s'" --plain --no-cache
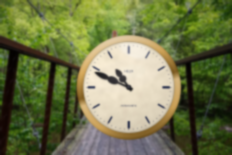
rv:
10 h 49 min
